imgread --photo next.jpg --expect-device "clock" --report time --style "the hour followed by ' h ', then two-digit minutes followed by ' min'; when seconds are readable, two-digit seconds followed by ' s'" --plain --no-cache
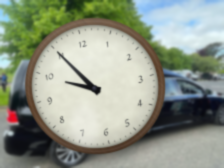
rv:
9 h 55 min
